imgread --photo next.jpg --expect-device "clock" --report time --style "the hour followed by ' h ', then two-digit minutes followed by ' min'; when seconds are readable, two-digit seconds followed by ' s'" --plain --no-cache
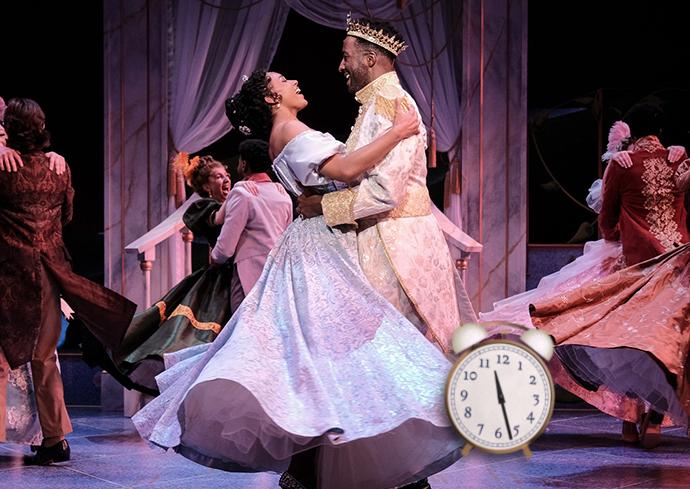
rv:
11 h 27 min
